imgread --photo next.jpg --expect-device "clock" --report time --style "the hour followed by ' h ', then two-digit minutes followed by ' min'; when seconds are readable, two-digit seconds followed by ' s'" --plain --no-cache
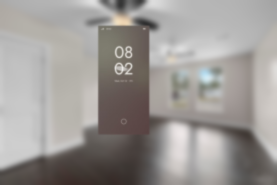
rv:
8 h 02 min
